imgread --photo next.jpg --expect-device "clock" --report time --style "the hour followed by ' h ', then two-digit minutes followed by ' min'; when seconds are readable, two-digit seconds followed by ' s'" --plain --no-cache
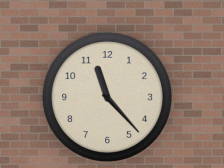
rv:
11 h 23 min
